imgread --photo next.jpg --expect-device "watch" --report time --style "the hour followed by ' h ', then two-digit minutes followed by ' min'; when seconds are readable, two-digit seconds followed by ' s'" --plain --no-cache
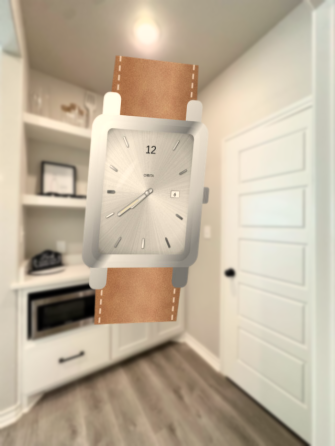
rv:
7 h 39 min
